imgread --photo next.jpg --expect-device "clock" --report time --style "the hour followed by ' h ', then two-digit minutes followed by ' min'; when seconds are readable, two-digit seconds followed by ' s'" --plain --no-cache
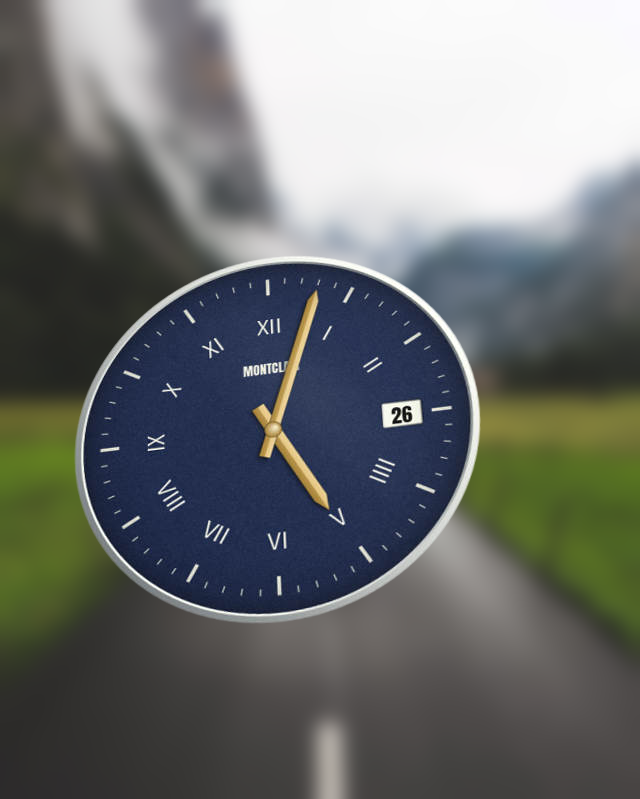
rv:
5 h 03 min
